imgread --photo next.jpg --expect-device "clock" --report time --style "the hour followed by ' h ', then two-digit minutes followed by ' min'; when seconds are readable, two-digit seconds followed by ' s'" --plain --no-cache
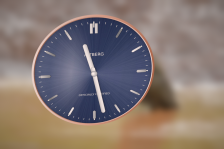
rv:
11 h 28 min
